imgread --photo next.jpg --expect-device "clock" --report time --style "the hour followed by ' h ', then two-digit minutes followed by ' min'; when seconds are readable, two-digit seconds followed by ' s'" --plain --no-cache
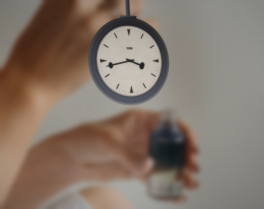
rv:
3 h 43 min
